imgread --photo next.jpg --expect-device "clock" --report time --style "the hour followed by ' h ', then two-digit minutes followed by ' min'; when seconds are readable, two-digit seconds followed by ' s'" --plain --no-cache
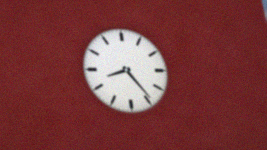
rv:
8 h 24 min
